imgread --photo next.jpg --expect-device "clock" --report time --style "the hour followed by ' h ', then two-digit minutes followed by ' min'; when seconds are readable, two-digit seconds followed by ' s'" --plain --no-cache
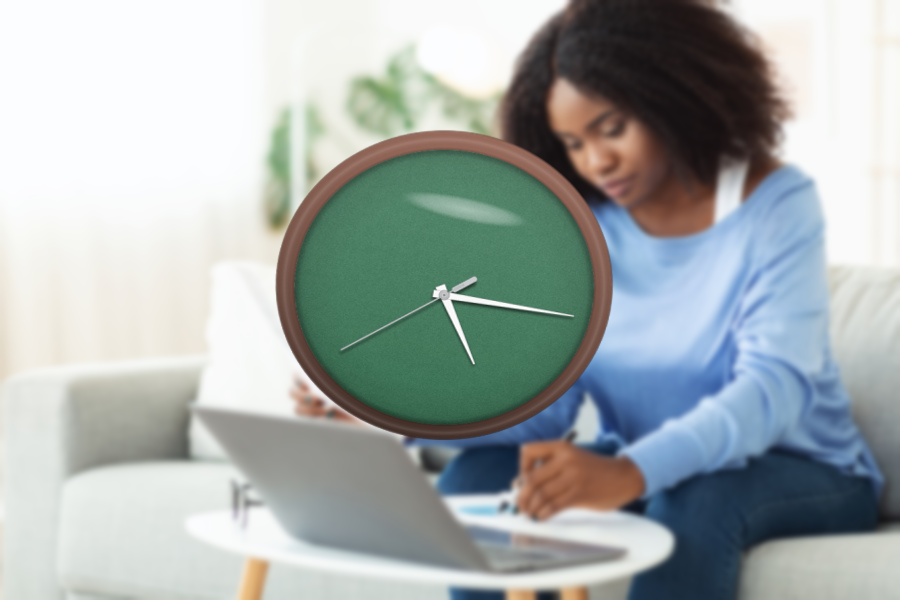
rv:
5 h 16 min 40 s
